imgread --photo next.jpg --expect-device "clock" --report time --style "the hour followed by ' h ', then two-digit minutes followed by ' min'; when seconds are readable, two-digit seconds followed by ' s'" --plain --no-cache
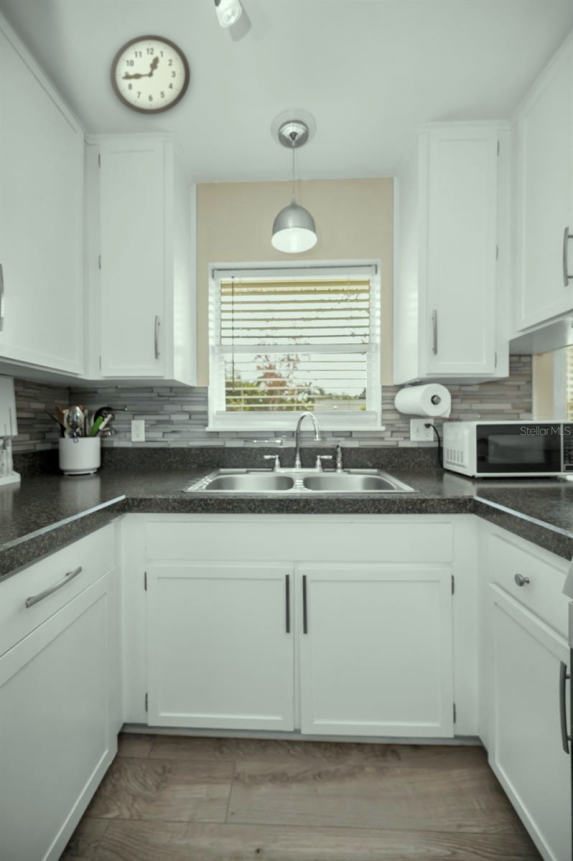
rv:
12 h 44 min
